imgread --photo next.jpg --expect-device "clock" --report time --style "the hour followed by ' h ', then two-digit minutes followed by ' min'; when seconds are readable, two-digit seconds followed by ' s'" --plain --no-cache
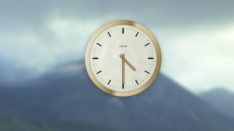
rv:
4 h 30 min
